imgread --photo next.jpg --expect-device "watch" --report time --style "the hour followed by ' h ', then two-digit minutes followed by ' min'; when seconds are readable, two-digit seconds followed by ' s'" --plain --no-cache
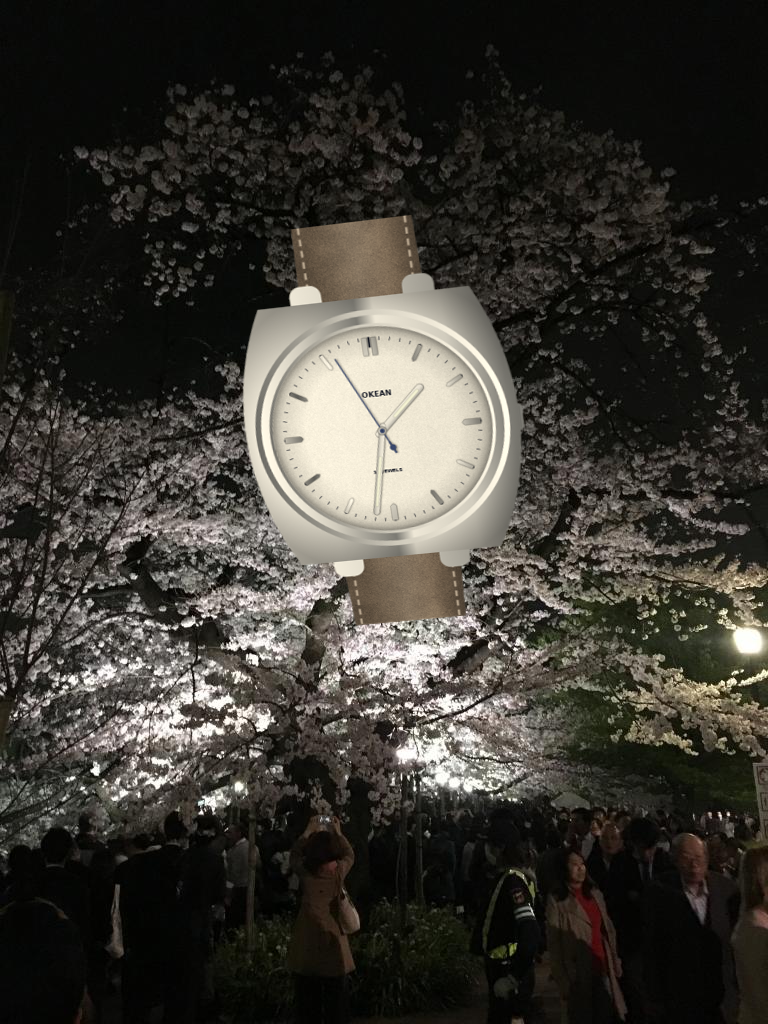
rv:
1 h 31 min 56 s
